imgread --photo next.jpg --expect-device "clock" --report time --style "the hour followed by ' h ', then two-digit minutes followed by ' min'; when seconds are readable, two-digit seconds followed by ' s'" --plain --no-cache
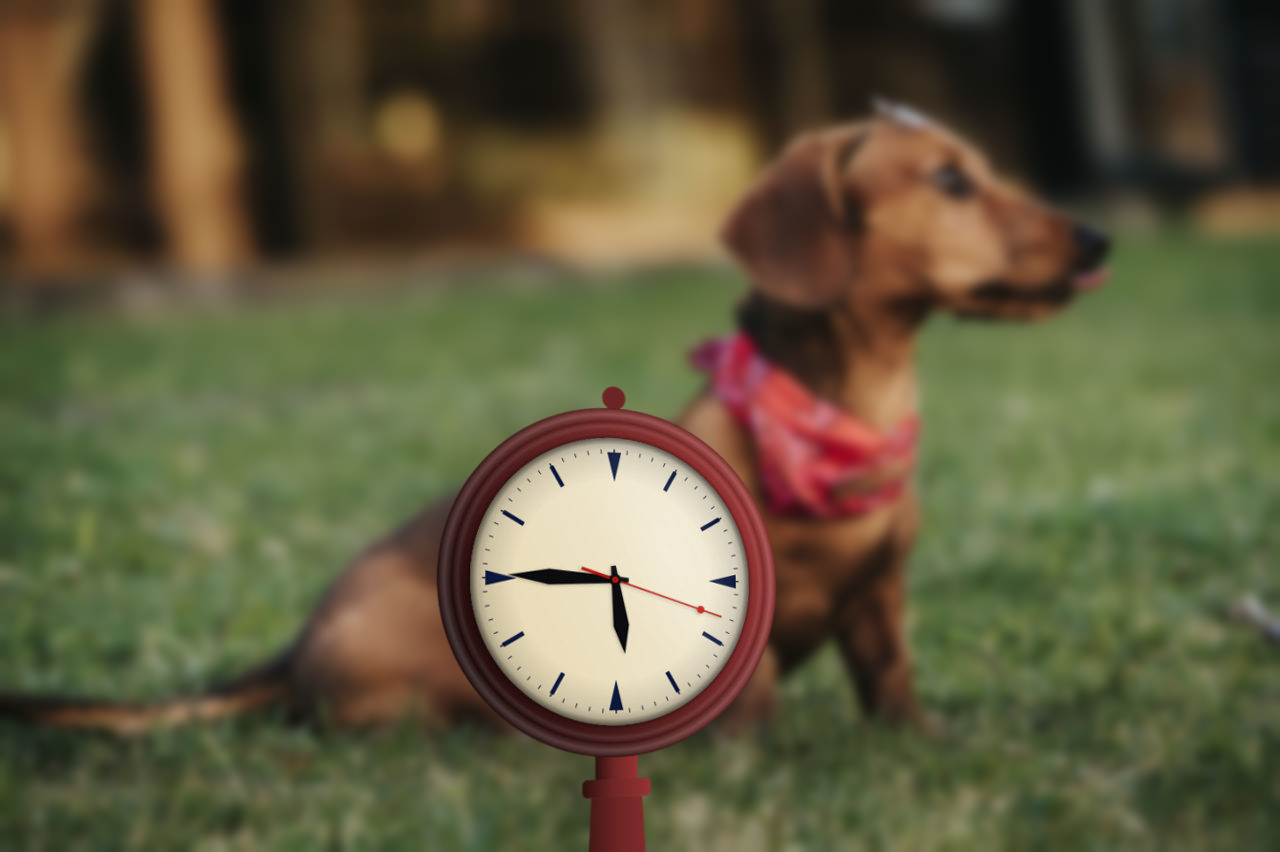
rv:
5 h 45 min 18 s
